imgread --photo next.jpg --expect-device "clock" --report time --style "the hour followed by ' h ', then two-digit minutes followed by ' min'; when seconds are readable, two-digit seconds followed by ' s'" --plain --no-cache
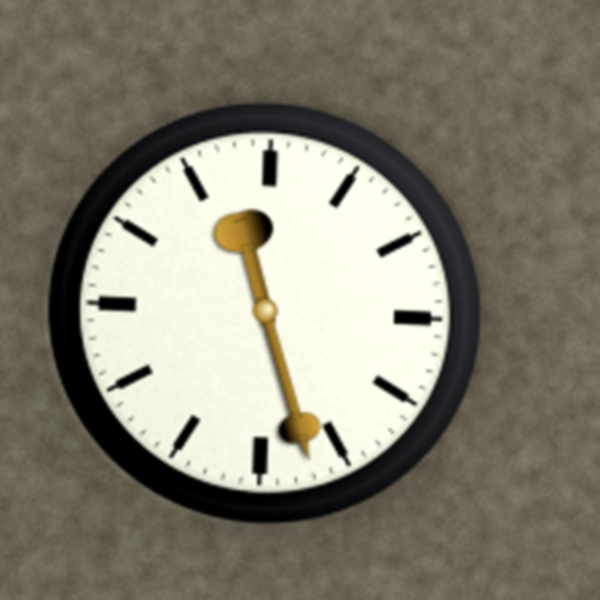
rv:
11 h 27 min
